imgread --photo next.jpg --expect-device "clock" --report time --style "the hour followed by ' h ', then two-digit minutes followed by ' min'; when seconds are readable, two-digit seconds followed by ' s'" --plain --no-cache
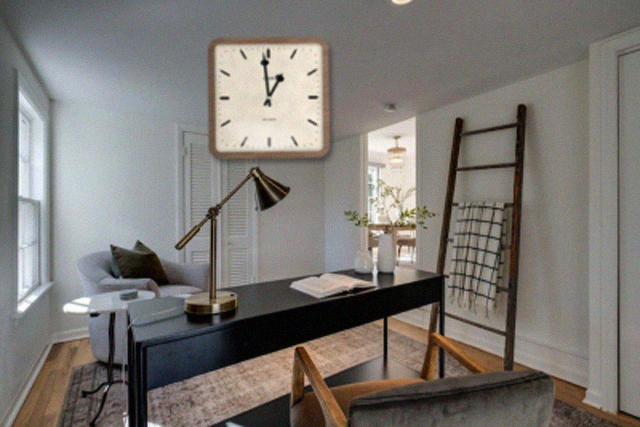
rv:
12 h 59 min
